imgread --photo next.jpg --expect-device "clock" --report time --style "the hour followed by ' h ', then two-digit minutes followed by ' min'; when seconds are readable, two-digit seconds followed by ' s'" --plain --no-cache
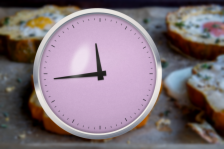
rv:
11 h 44 min
